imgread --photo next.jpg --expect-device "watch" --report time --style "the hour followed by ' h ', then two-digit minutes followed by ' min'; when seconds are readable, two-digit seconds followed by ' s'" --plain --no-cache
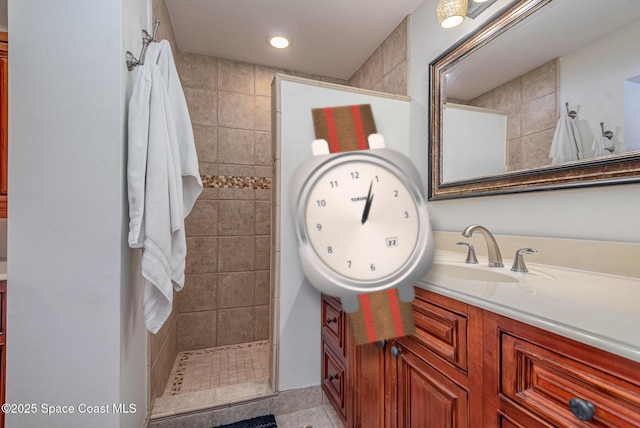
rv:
1 h 04 min
